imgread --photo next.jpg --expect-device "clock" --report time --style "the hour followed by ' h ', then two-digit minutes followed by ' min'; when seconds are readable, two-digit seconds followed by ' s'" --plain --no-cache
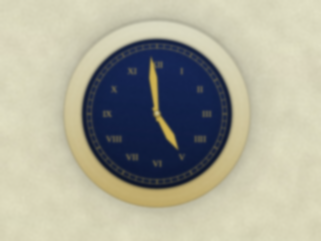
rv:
4 h 59 min
